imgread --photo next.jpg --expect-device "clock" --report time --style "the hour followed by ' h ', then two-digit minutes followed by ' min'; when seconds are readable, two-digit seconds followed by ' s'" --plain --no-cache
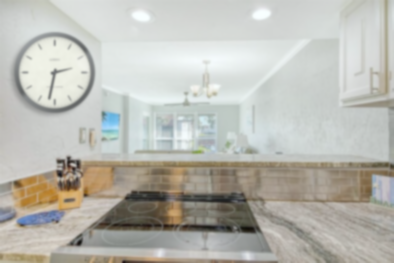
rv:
2 h 32 min
